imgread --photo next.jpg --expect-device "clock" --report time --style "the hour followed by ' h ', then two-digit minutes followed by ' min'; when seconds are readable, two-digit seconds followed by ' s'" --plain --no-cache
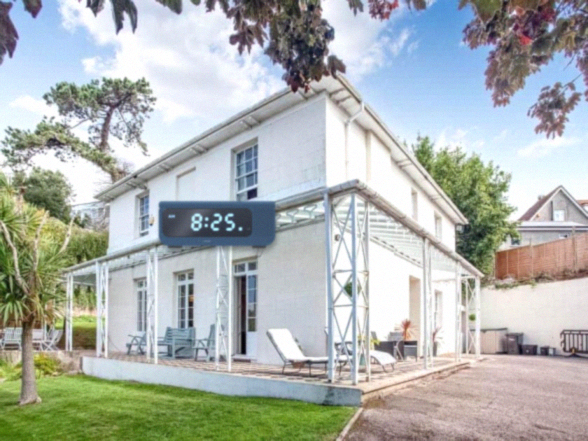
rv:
8 h 25 min
